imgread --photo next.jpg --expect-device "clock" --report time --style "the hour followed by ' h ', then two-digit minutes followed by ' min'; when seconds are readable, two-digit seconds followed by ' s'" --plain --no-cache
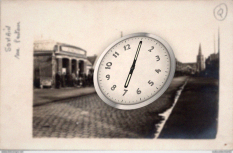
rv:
7 h 05 min
